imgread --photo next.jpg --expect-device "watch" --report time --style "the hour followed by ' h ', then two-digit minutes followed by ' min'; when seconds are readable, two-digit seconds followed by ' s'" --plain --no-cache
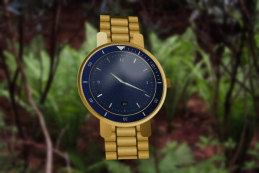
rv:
10 h 19 min
